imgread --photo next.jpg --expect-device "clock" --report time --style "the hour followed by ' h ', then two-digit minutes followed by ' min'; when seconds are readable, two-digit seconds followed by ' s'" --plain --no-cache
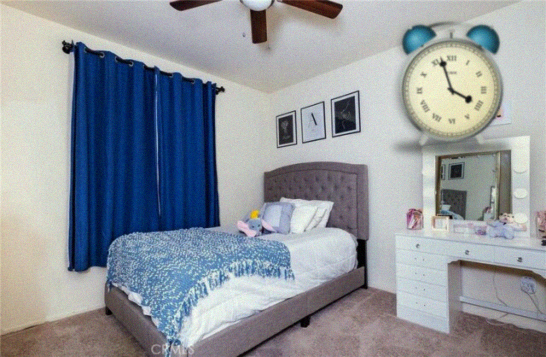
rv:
3 h 57 min
